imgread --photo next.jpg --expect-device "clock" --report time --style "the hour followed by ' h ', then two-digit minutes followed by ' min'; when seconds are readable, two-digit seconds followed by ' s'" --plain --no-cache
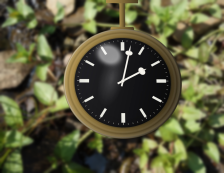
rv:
2 h 02 min
